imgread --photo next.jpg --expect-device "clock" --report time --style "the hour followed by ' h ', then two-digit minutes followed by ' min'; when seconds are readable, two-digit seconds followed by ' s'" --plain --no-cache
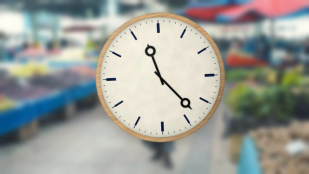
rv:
11 h 23 min
